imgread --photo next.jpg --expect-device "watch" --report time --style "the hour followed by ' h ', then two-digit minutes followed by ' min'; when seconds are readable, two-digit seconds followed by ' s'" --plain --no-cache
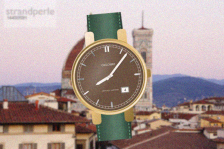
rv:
8 h 07 min
